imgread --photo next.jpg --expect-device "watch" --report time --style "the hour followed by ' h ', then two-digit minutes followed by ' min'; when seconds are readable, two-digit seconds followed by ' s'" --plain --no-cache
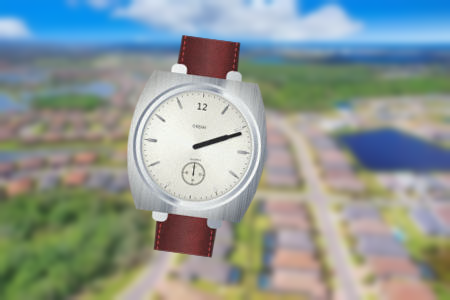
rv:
2 h 11 min
